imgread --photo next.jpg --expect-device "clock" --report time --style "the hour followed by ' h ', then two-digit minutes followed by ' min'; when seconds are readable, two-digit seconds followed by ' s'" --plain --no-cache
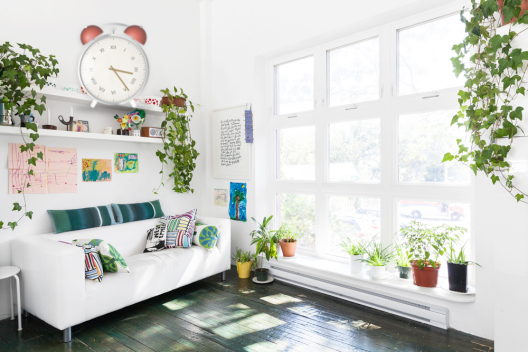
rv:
3 h 24 min
